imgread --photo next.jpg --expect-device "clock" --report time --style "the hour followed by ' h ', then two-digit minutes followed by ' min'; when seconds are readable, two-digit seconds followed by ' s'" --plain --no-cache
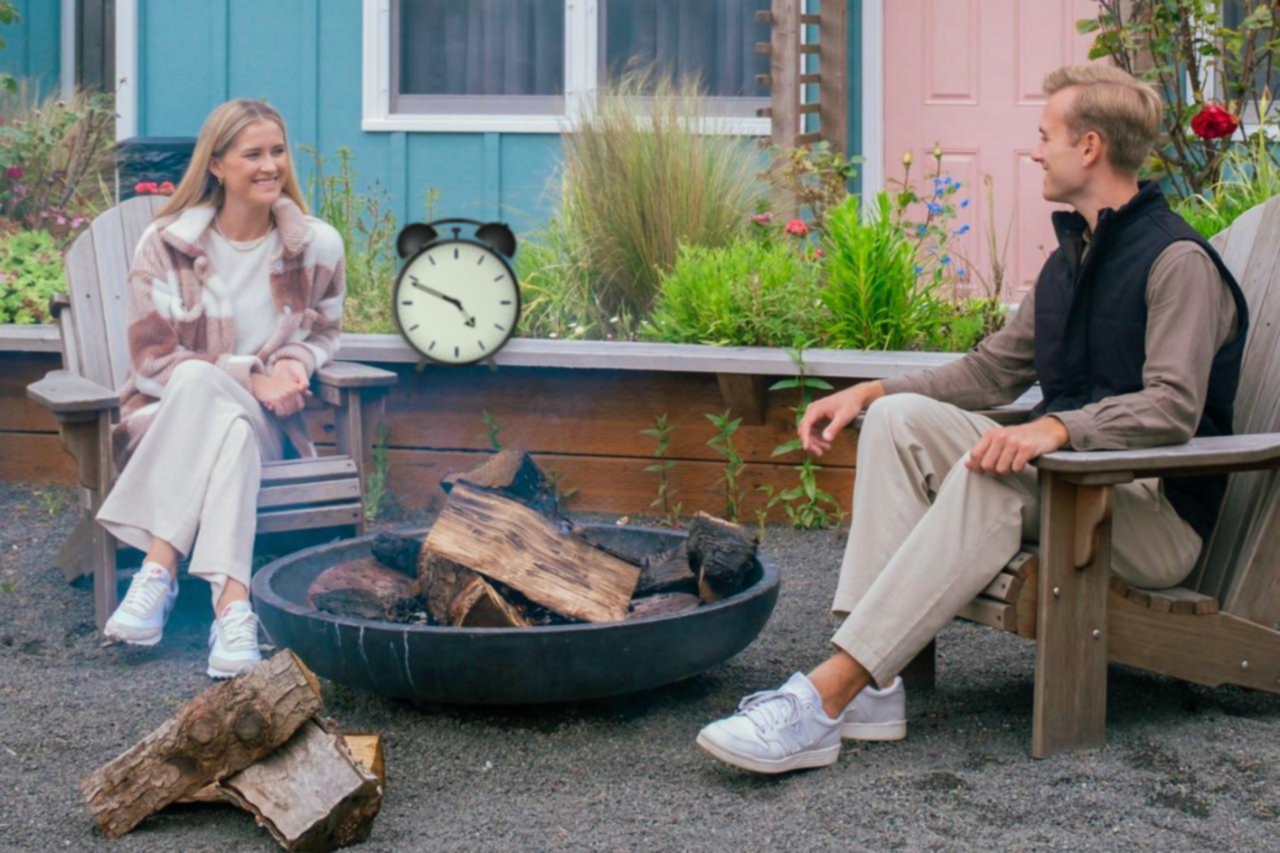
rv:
4 h 49 min
